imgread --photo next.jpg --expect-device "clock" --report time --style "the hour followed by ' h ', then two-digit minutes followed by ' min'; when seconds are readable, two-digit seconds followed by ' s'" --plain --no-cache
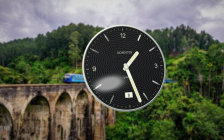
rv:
1 h 27 min
